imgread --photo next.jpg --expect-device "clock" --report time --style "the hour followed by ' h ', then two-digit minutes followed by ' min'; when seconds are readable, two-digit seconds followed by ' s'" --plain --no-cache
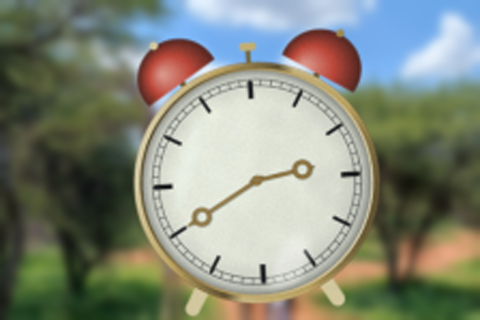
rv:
2 h 40 min
